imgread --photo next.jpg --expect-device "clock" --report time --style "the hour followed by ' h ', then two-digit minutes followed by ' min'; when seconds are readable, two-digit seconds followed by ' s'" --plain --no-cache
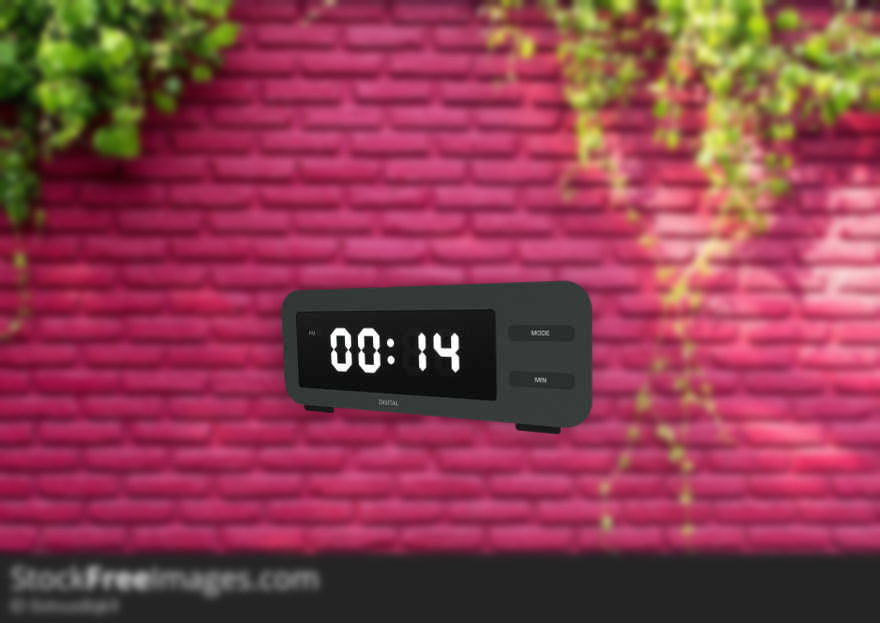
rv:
0 h 14 min
